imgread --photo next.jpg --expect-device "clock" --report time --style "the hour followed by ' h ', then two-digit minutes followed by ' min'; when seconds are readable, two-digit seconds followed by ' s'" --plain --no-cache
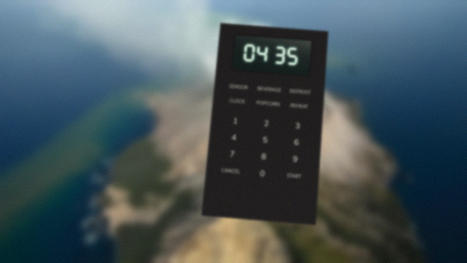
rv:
4 h 35 min
